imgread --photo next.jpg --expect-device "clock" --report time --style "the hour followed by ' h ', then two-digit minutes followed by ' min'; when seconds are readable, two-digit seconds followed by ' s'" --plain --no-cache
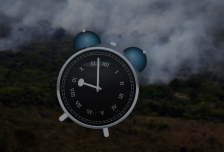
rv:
8 h 57 min
